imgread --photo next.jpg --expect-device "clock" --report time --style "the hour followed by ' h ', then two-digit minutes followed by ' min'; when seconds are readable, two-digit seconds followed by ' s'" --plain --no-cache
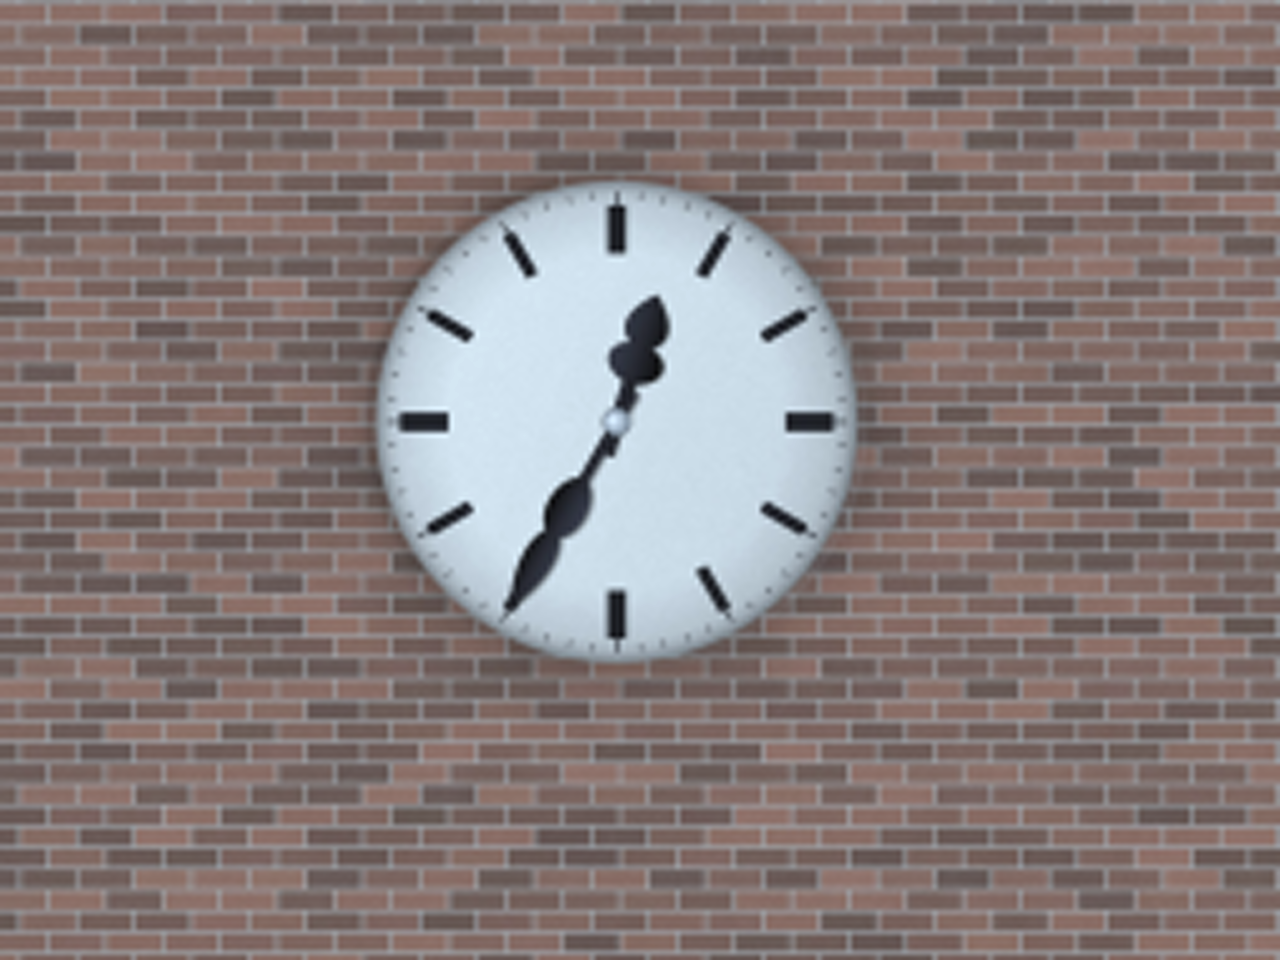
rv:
12 h 35 min
